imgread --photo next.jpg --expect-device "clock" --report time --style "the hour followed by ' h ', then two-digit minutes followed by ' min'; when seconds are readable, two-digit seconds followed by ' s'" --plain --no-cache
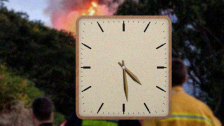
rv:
4 h 29 min
